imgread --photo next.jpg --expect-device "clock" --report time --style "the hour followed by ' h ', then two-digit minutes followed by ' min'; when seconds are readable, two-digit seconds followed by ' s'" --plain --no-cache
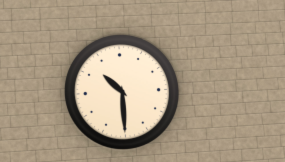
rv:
10 h 30 min
